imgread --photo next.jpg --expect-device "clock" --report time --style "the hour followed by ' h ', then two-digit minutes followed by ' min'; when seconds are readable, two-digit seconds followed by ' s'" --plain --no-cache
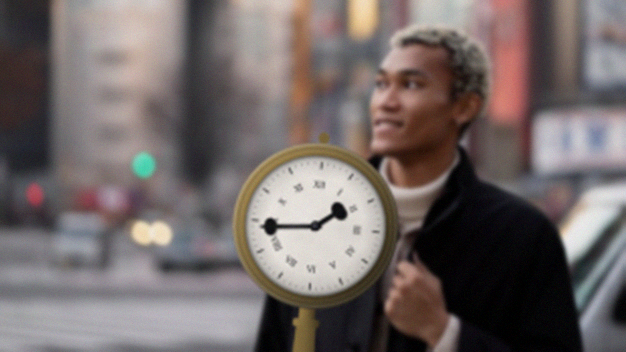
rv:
1 h 44 min
